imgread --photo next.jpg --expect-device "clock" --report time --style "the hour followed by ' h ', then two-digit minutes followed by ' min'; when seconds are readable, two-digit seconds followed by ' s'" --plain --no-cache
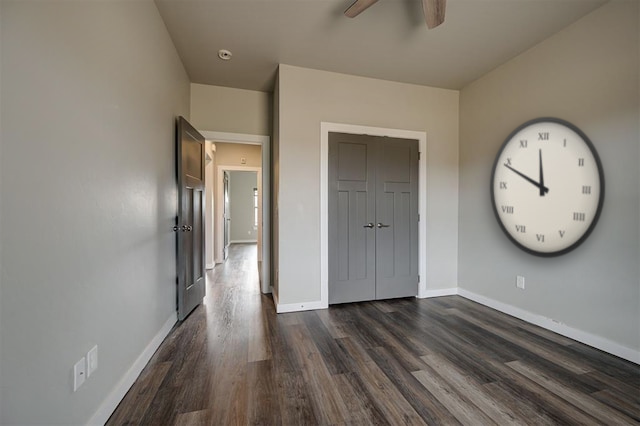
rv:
11 h 49 min
